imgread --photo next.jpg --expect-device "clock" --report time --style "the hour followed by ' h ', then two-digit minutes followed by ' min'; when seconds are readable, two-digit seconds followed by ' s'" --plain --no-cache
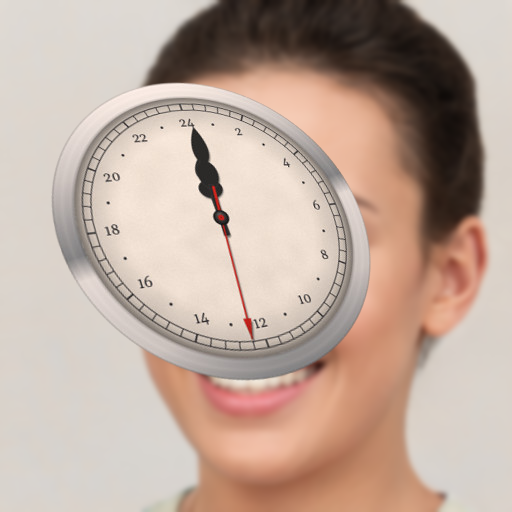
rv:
0 h 00 min 31 s
